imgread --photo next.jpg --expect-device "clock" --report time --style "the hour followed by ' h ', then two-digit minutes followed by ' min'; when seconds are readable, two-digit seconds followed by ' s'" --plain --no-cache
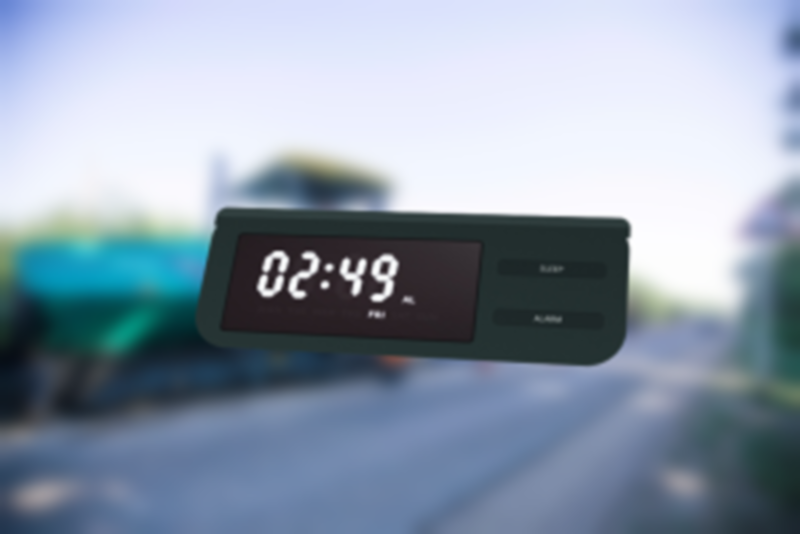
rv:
2 h 49 min
